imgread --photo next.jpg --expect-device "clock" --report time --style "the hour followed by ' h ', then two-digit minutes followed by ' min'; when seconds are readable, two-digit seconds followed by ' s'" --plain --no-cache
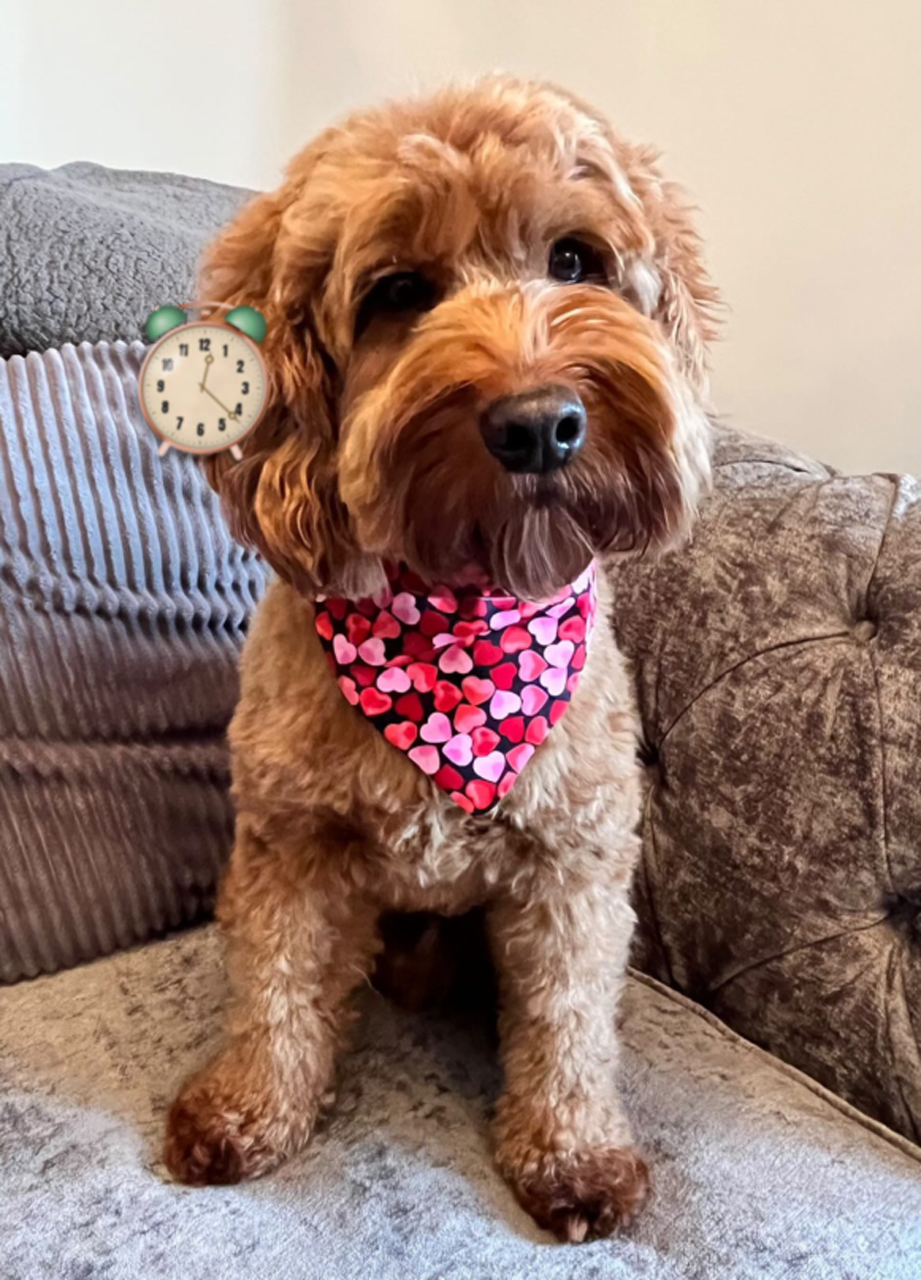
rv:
12 h 22 min
